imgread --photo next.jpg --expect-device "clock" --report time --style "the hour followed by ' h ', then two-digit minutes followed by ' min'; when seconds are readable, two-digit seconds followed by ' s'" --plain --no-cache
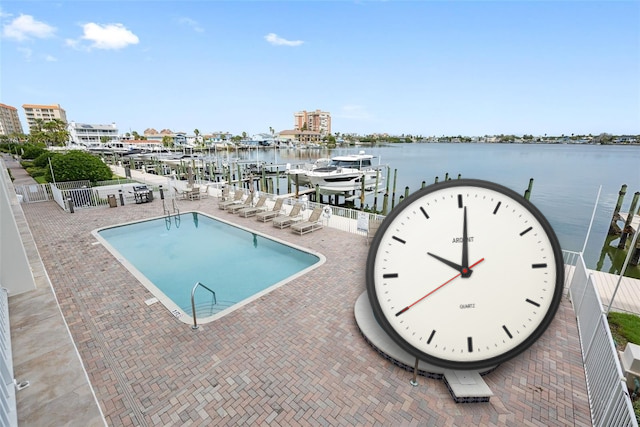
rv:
10 h 00 min 40 s
